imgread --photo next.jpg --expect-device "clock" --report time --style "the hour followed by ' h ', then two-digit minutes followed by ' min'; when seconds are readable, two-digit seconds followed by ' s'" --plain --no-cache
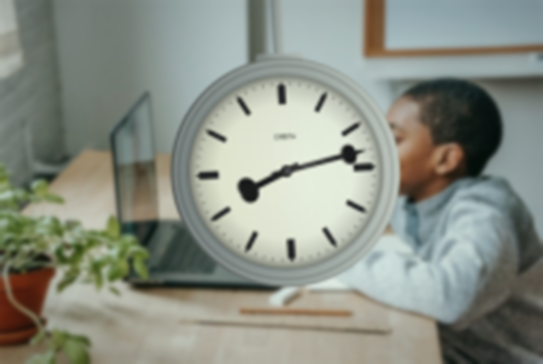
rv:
8 h 13 min
